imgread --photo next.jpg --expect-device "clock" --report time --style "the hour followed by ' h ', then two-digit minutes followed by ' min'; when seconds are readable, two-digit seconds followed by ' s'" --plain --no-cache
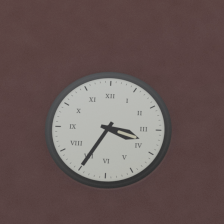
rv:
3 h 35 min
